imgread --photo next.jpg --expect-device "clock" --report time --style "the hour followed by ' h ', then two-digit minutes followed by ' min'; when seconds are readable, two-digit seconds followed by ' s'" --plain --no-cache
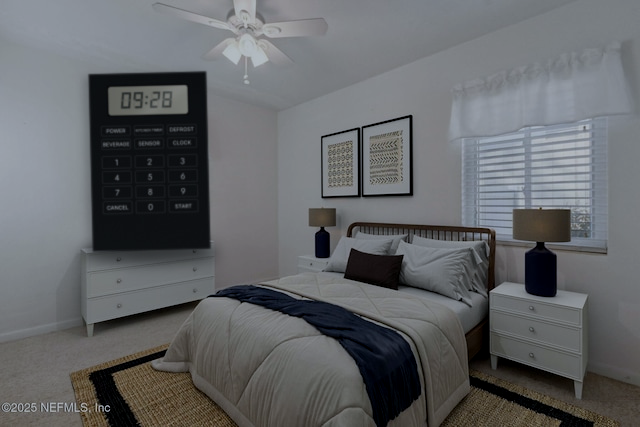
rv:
9 h 28 min
